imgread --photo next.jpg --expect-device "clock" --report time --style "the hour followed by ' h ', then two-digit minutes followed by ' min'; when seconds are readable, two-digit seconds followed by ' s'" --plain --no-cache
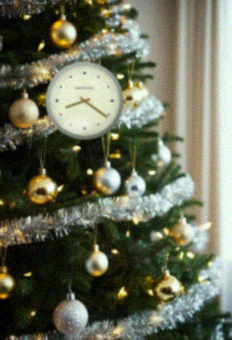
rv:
8 h 21 min
